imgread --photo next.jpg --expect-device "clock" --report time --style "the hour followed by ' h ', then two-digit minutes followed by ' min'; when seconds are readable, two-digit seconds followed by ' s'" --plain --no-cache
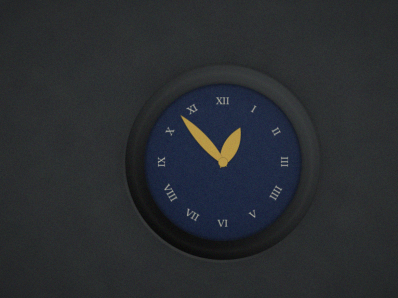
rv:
12 h 53 min
